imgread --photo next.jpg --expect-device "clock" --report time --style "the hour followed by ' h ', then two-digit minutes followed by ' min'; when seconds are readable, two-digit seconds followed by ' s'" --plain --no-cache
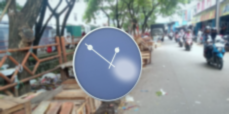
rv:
12 h 51 min
